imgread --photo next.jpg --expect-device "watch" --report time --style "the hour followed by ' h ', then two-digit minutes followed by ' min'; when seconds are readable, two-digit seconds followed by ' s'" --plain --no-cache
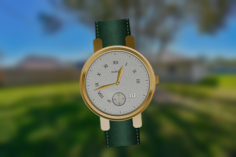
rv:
12 h 43 min
